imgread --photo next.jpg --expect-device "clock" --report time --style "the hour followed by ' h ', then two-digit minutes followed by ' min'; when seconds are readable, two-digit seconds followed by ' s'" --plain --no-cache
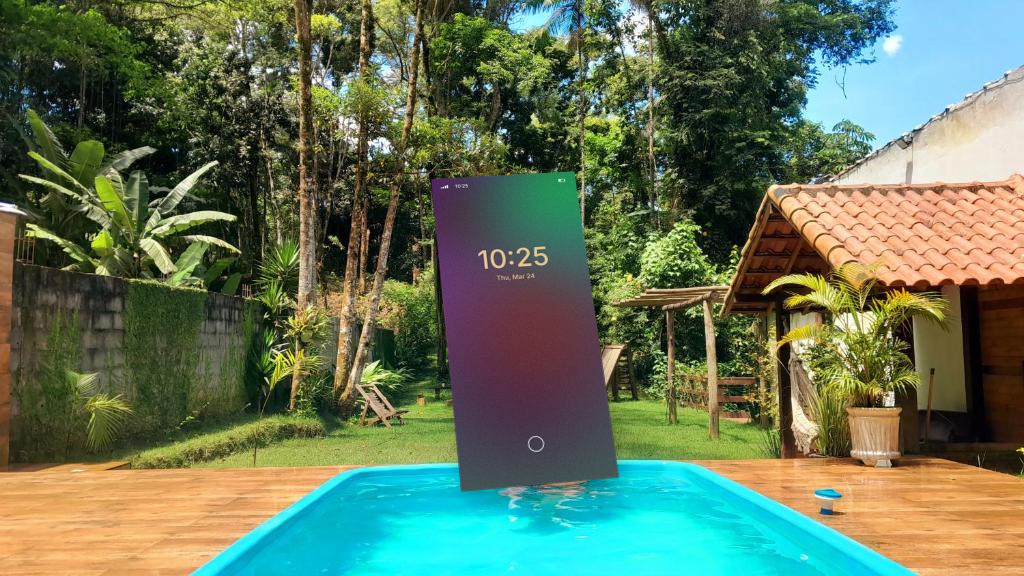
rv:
10 h 25 min
